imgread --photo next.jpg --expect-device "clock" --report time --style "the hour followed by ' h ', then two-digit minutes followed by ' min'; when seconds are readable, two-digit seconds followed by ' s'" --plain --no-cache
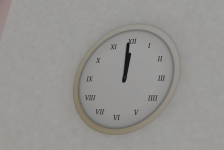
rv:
11 h 59 min
